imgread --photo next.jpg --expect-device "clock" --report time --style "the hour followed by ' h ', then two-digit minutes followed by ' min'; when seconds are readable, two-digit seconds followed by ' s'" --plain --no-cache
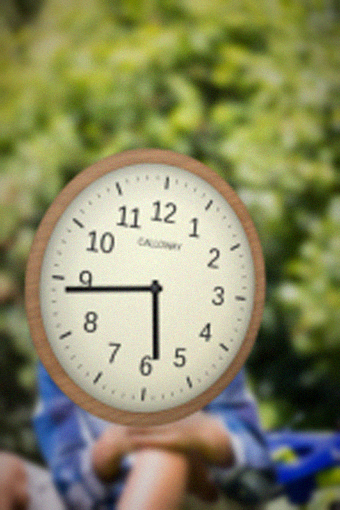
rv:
5 h 44 min
